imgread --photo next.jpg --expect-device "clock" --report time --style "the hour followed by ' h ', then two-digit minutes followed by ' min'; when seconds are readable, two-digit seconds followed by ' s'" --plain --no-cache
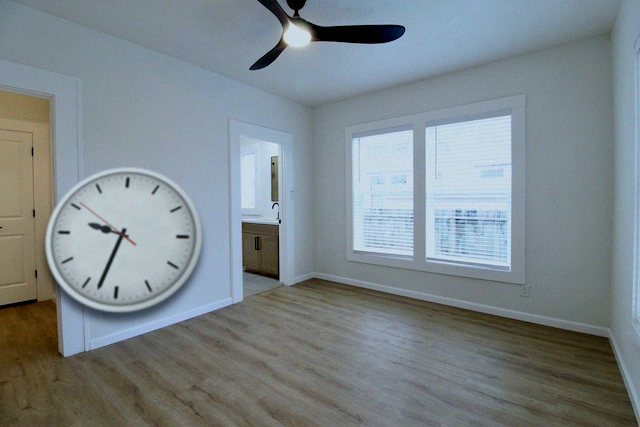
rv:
9 h 32 min 51 s
